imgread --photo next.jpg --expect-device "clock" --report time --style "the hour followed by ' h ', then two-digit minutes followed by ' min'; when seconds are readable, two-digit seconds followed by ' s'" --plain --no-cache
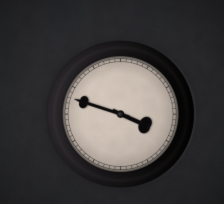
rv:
3 h 48 min
